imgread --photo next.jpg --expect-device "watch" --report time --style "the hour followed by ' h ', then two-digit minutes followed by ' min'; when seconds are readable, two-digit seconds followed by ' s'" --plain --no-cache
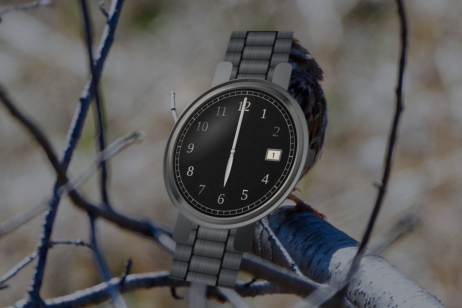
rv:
6 h 00 min
